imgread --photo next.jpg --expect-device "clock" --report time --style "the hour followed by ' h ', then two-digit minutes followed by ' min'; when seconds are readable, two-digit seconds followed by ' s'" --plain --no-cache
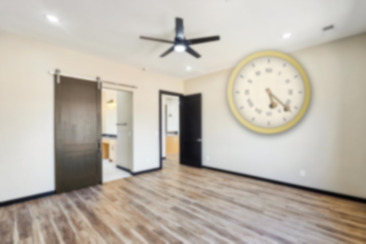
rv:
5 h 22 min
